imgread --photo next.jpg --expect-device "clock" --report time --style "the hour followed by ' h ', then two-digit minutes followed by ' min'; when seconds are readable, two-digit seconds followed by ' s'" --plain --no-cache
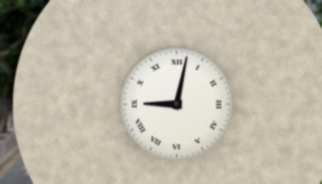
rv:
9 h 02 min
